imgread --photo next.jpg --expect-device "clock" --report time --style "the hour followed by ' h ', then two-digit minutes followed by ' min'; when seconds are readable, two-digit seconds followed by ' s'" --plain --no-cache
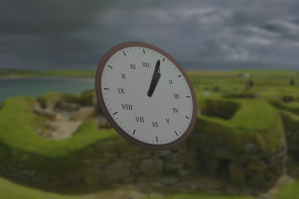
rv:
1 h 04 min
